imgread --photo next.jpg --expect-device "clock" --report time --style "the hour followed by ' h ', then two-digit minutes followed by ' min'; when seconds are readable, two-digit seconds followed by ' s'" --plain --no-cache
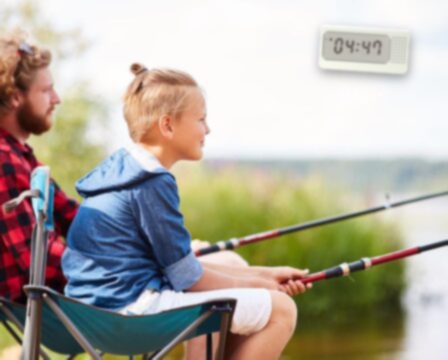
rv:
4 h 47 min
